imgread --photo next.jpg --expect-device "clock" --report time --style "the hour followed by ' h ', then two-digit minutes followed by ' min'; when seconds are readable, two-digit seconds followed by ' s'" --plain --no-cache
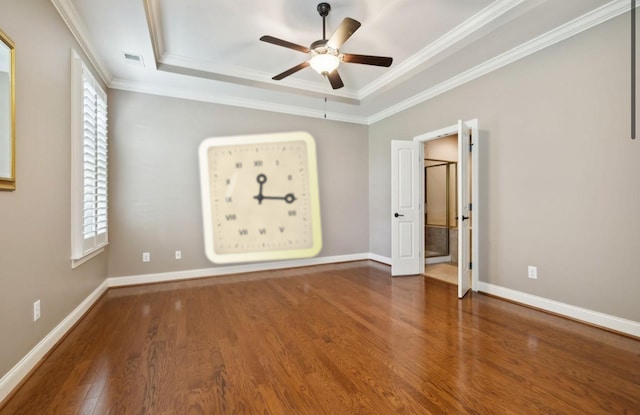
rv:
12 h 16 min
